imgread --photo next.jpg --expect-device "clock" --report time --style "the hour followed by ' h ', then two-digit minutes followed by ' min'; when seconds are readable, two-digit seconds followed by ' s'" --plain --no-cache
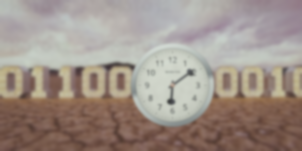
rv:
6 h 09 min
